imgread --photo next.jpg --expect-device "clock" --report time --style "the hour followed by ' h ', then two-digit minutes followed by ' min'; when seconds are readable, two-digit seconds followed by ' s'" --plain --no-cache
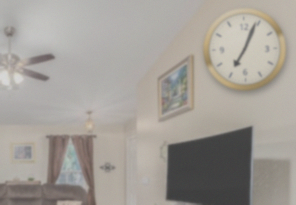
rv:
7 h 04 min
